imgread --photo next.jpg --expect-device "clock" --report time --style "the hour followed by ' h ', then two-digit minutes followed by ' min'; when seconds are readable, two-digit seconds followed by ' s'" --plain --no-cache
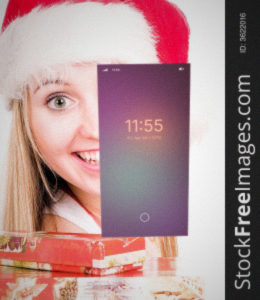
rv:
11 h 55 min
